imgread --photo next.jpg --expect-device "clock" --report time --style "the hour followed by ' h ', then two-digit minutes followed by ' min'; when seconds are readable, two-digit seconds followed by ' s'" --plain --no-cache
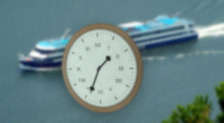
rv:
1 h 34 min
